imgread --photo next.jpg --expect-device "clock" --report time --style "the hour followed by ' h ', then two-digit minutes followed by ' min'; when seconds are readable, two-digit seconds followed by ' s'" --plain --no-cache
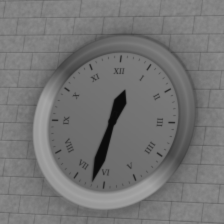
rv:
12 h 32 min
